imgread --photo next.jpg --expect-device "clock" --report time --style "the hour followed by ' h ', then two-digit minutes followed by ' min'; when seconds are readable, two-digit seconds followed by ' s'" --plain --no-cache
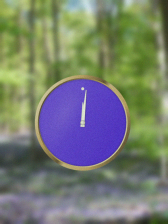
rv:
12 h 01 min
